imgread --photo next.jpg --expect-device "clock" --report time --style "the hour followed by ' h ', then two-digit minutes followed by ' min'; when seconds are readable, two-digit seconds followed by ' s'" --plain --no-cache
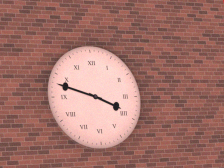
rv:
3 h 48 min
